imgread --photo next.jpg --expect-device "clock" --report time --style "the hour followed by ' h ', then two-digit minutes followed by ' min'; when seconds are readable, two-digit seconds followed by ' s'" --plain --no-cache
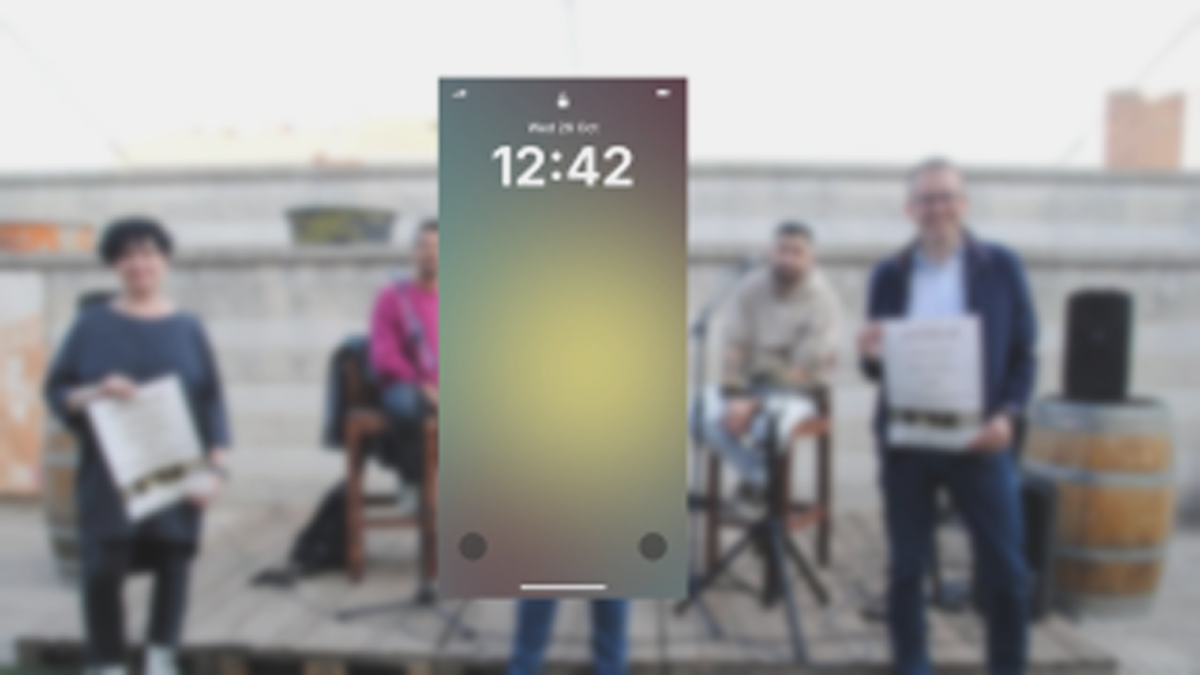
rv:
12 h 42 min
